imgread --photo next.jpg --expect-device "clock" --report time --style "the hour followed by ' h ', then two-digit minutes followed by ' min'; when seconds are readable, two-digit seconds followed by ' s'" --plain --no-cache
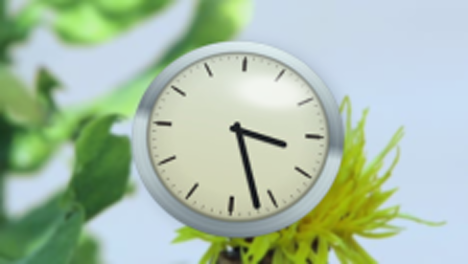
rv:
3 h 27 min
